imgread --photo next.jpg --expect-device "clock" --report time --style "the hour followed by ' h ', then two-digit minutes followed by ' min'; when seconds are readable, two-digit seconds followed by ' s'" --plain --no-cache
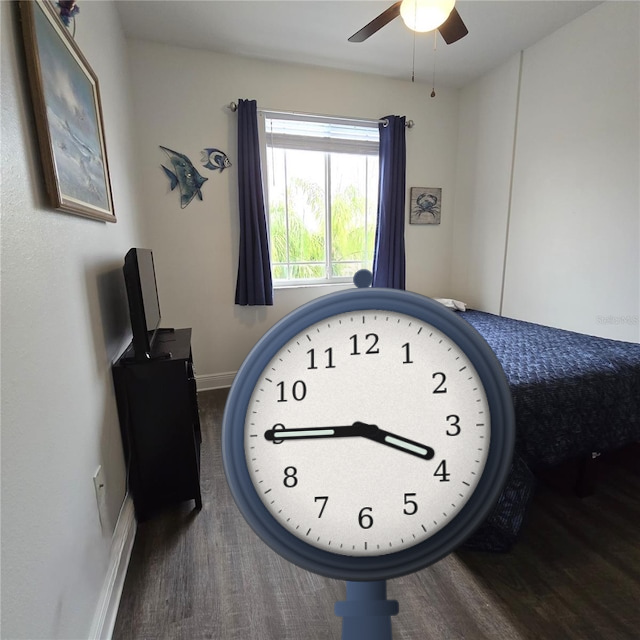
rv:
3 h 45 min
